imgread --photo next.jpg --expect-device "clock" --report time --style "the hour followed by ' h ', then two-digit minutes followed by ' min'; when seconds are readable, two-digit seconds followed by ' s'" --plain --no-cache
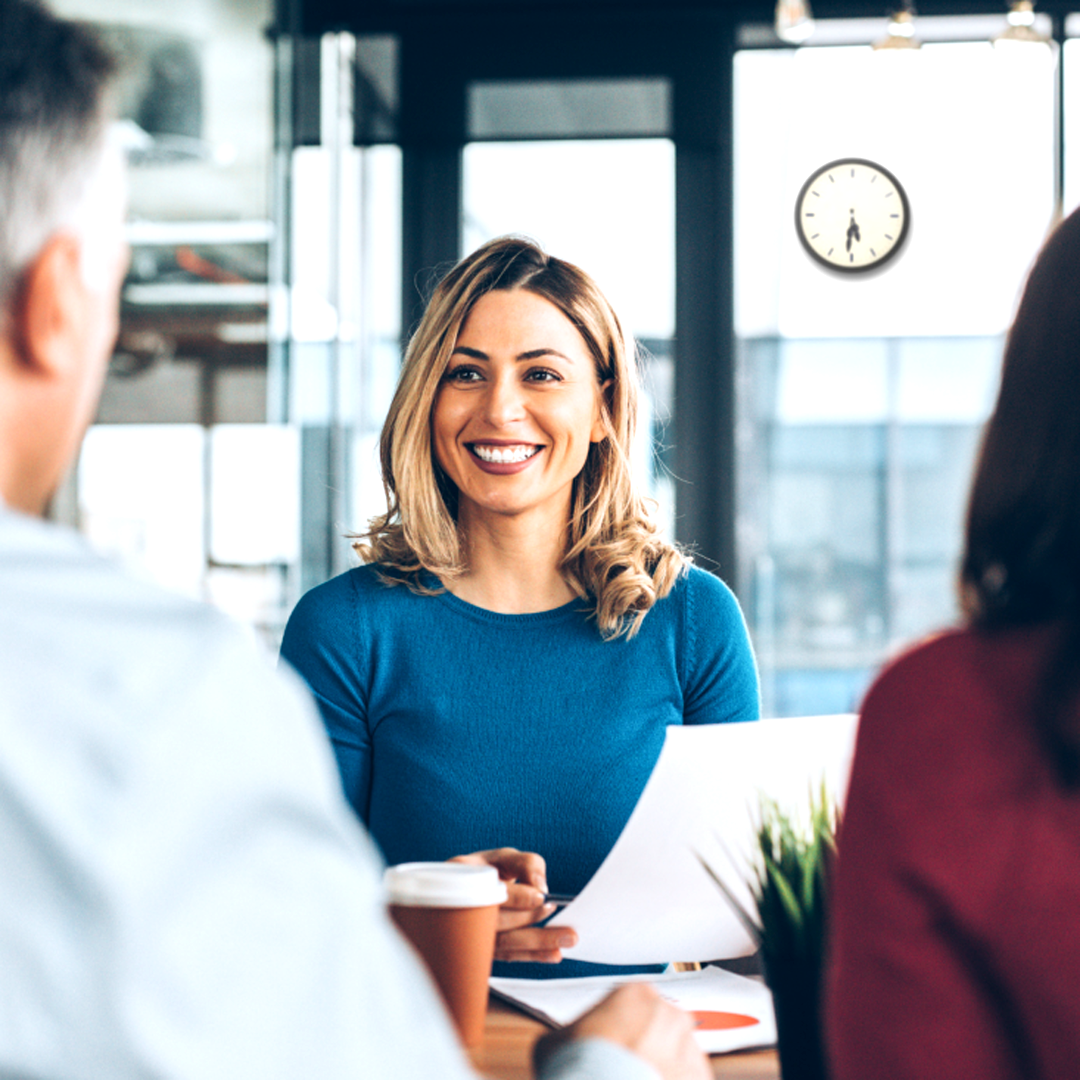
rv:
5 h 31 min
